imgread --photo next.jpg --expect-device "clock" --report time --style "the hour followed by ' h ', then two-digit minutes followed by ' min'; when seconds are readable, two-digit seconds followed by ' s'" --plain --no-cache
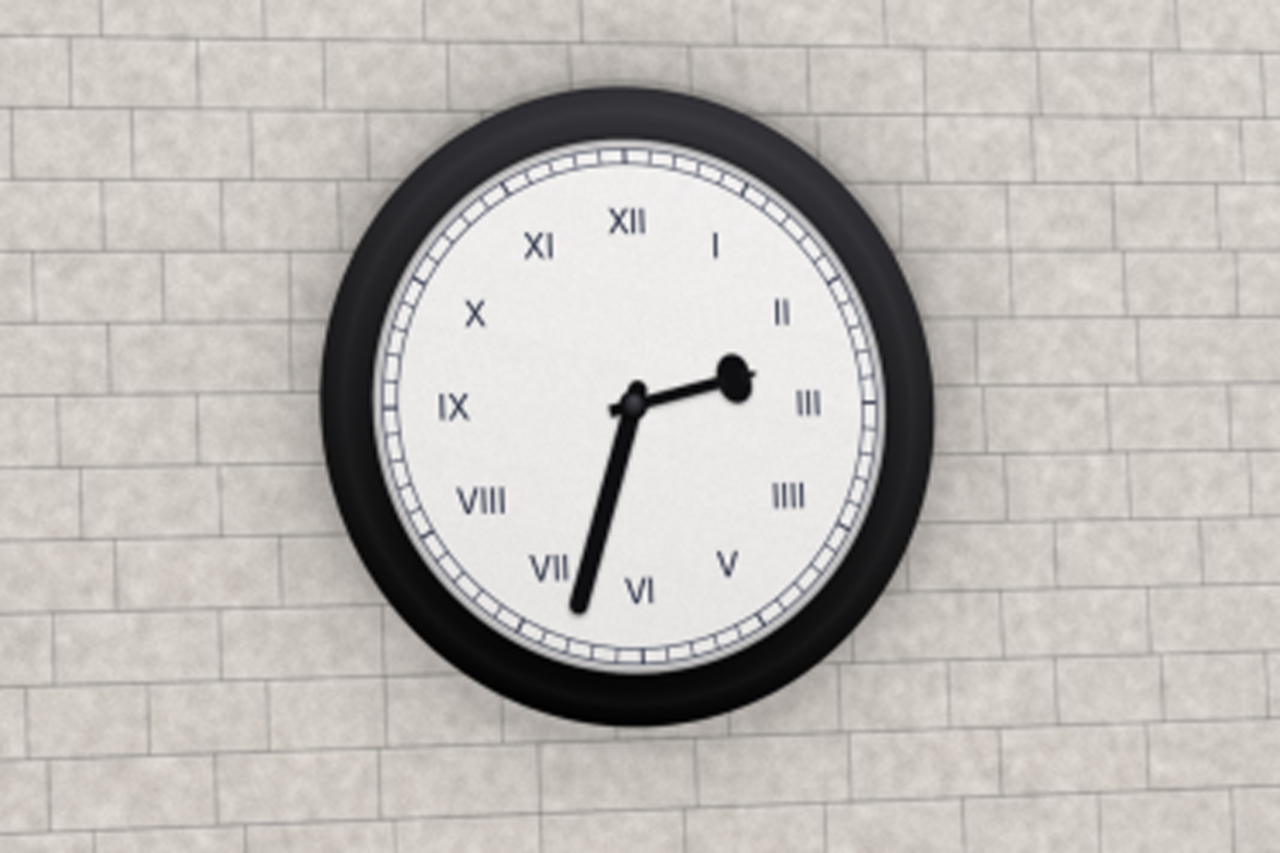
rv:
2 h 33 min
